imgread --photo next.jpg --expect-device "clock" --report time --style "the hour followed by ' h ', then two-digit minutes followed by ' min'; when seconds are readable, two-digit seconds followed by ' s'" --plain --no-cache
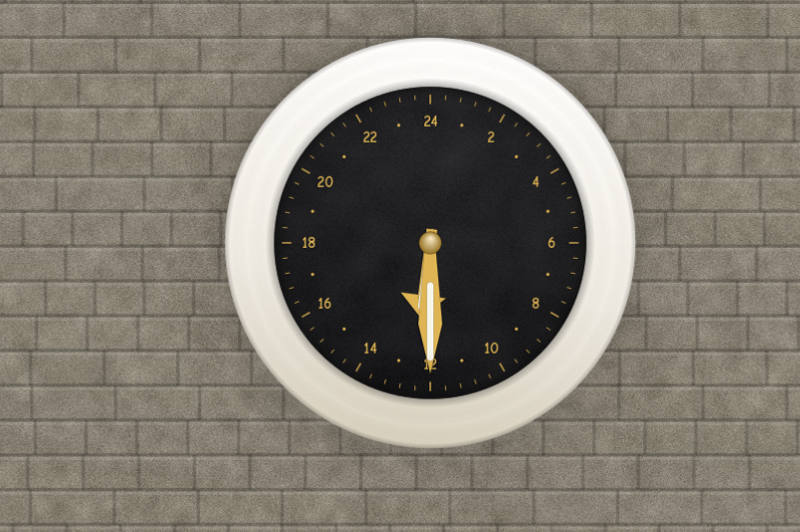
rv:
12 h 30 min
